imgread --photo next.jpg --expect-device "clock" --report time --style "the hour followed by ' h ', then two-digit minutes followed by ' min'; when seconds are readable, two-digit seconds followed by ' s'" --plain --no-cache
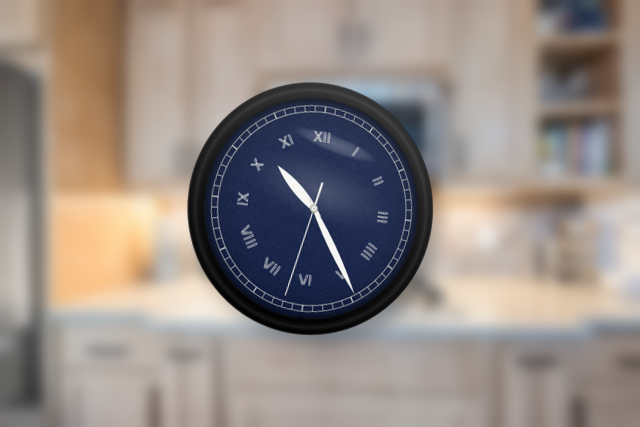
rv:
10 h 24 min 32 s
